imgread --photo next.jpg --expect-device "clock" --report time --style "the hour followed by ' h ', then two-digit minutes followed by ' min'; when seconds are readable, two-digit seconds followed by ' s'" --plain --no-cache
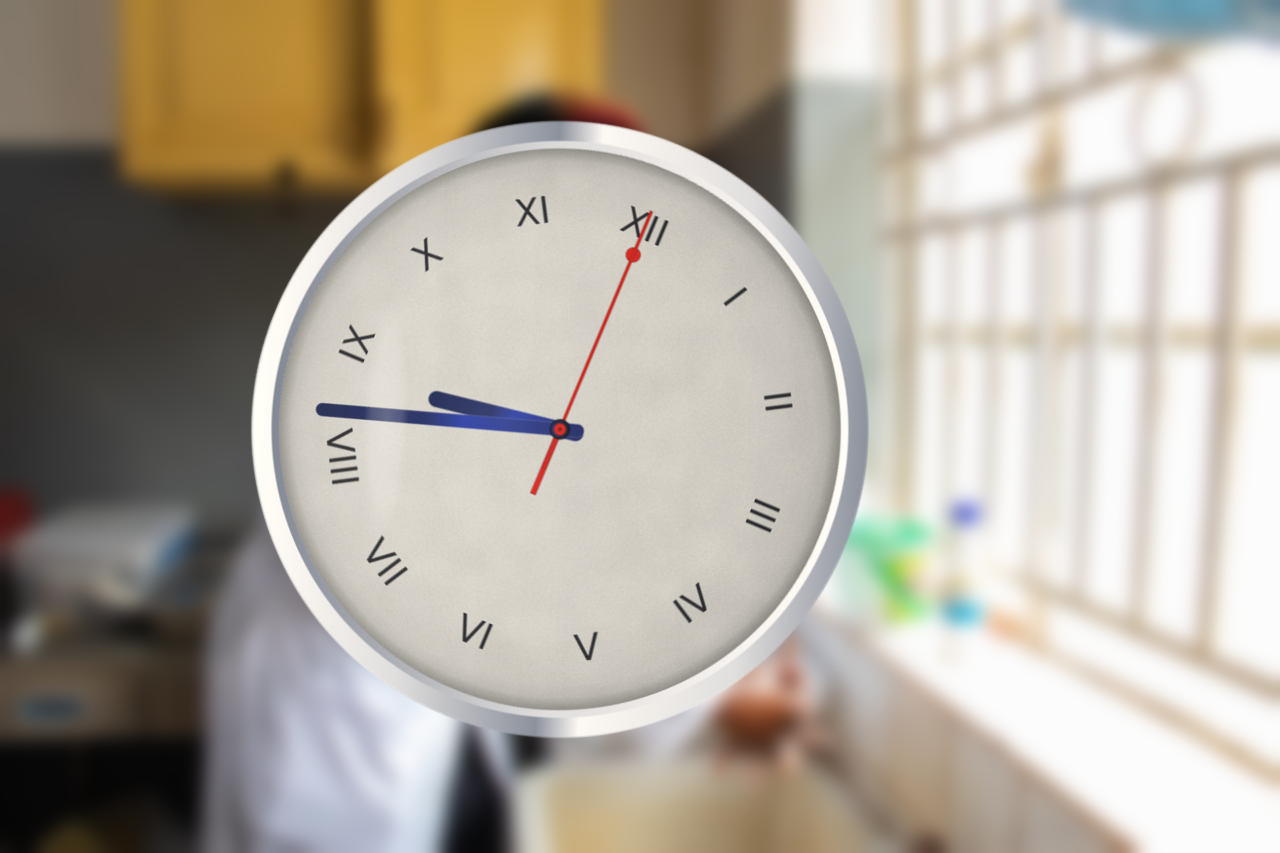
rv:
8 h 42 min 00 s
